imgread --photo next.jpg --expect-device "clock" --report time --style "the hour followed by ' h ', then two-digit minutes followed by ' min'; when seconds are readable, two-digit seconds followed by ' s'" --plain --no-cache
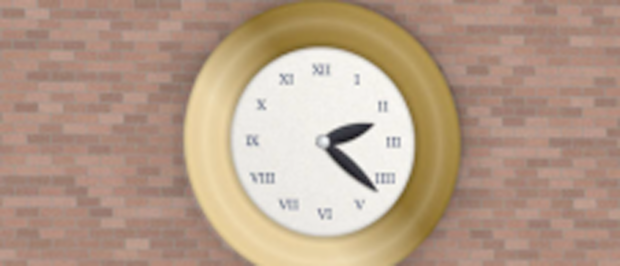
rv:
2 h 22 min
